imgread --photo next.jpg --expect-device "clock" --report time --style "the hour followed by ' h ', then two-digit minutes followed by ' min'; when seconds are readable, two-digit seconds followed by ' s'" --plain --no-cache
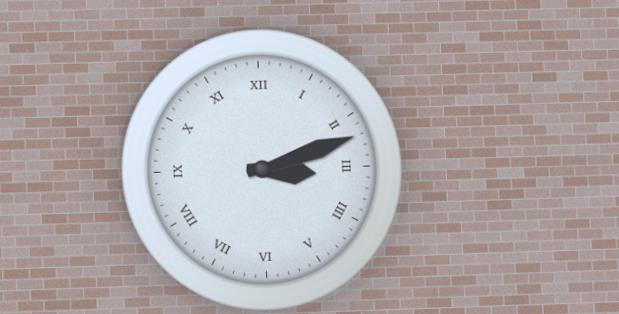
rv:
3 h 12 min
